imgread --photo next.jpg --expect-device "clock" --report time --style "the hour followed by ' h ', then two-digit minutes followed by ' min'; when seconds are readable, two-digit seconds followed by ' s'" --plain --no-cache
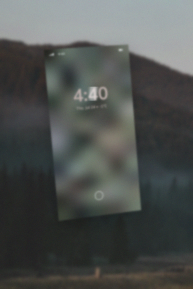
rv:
4 h 40 min
